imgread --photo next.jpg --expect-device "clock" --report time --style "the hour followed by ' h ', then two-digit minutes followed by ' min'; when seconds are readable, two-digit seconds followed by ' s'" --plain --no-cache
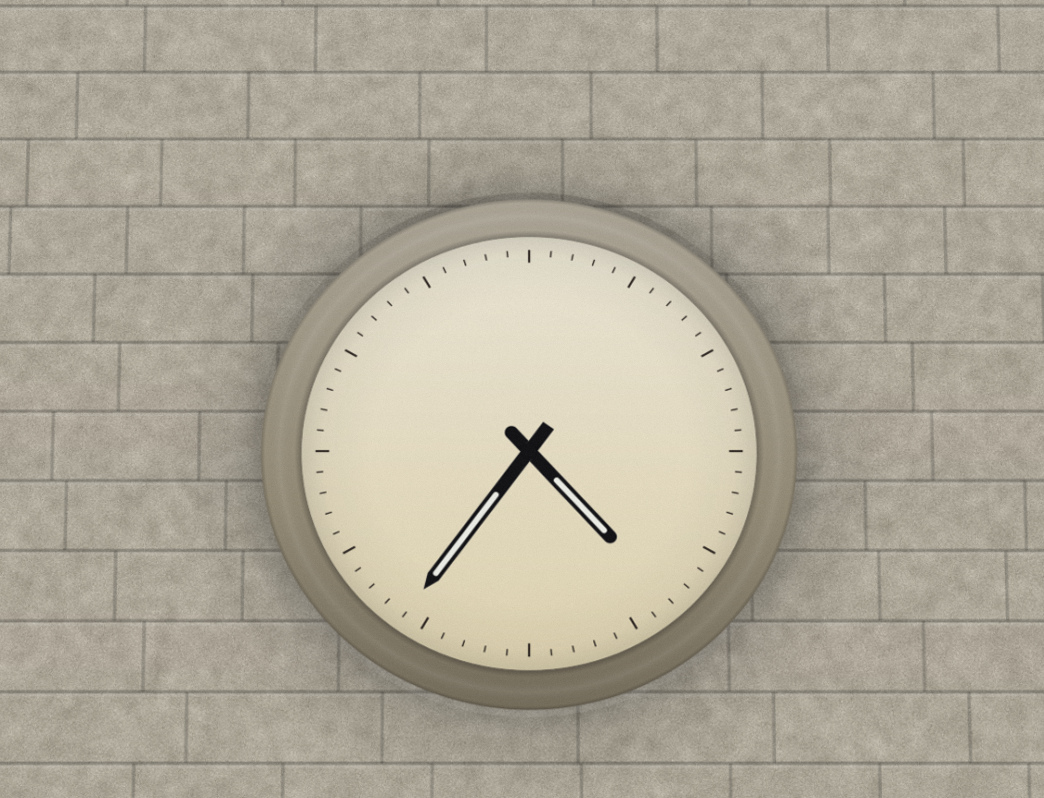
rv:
4 h 36 min
